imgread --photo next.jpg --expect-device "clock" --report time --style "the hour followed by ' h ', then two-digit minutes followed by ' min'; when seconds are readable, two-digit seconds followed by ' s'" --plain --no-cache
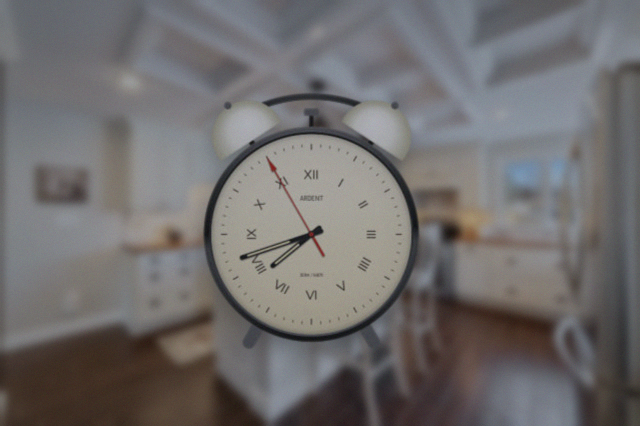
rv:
7 h 41 min 55 s
